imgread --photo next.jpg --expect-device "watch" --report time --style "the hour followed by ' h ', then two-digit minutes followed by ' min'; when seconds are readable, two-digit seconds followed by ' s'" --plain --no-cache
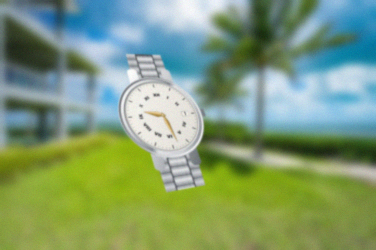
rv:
9 h 28 min
